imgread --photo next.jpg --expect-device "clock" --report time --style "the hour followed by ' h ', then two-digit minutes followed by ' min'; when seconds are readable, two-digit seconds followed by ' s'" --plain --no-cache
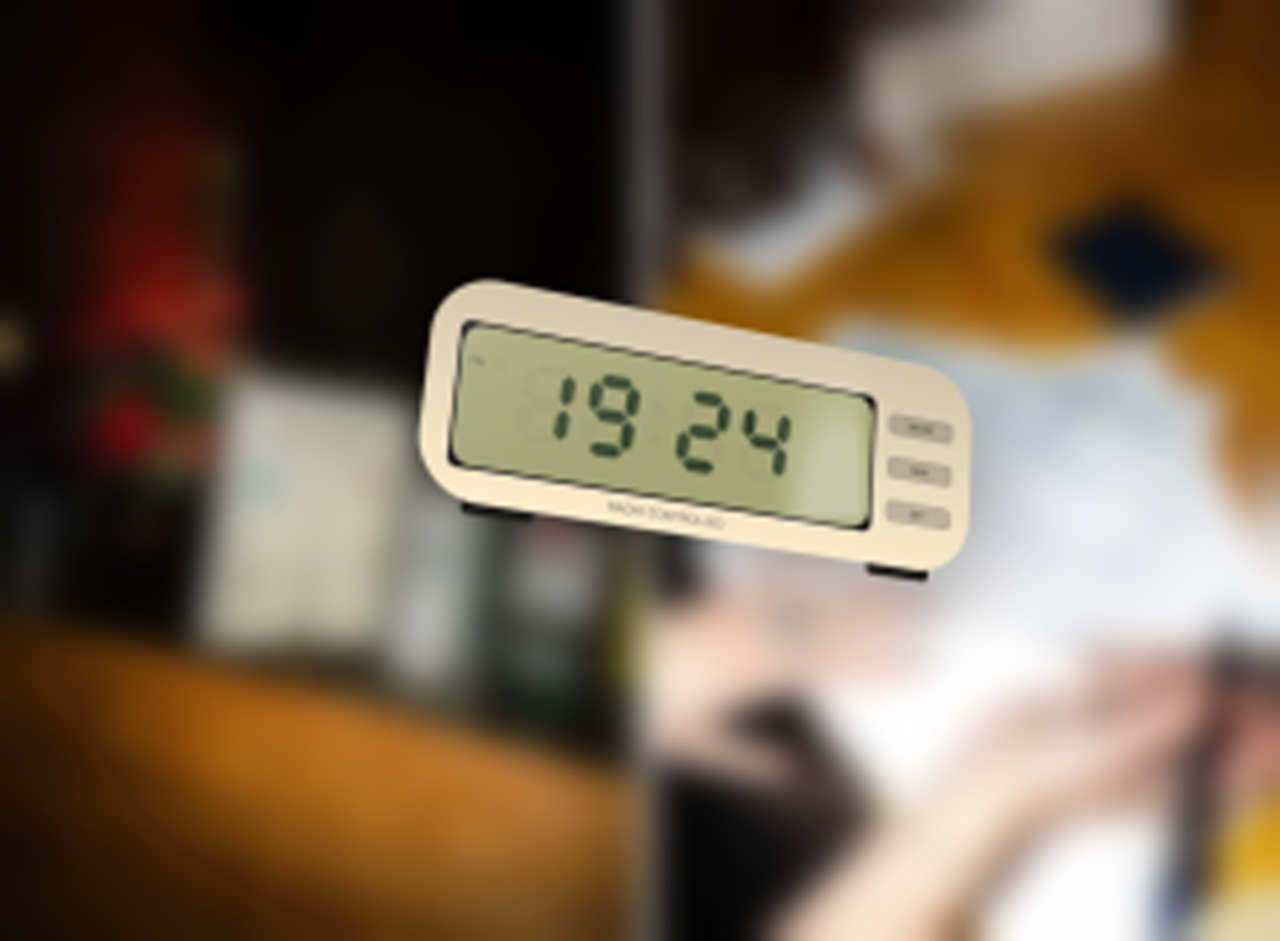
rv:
19 h 24 min
